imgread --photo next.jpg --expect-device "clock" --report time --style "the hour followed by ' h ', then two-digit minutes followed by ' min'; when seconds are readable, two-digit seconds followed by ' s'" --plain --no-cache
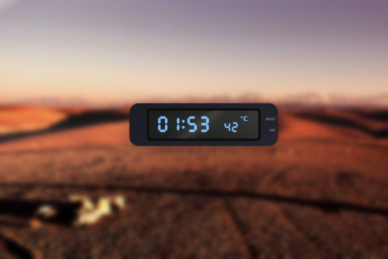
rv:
1 h 53 min
